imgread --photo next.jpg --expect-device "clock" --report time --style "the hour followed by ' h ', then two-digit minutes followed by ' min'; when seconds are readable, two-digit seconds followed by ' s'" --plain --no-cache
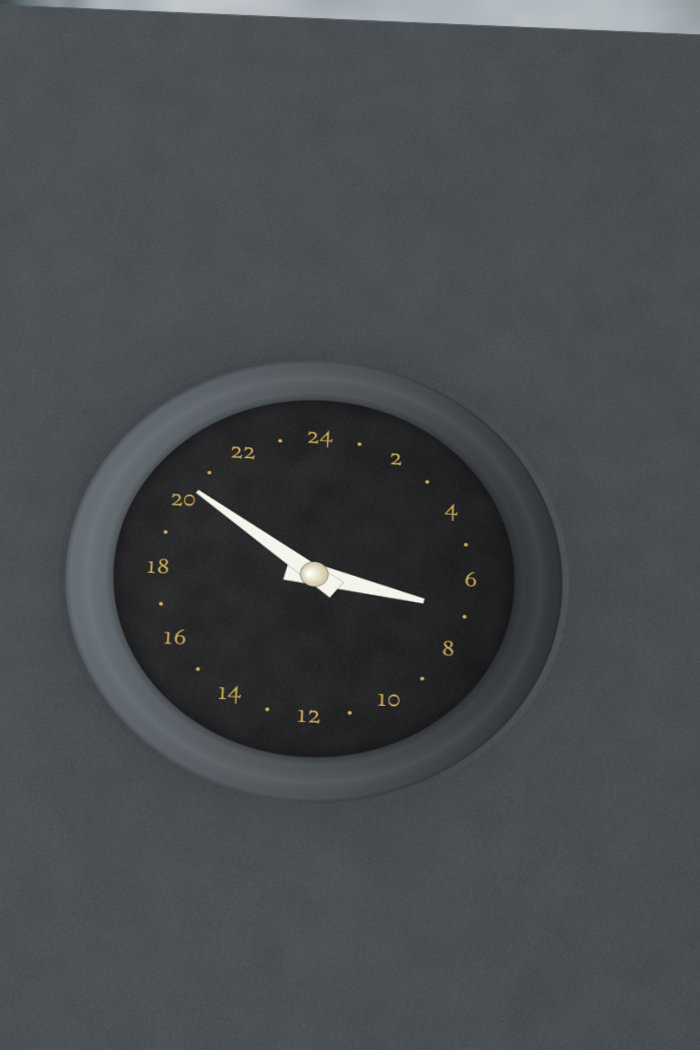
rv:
6 h 51 min
